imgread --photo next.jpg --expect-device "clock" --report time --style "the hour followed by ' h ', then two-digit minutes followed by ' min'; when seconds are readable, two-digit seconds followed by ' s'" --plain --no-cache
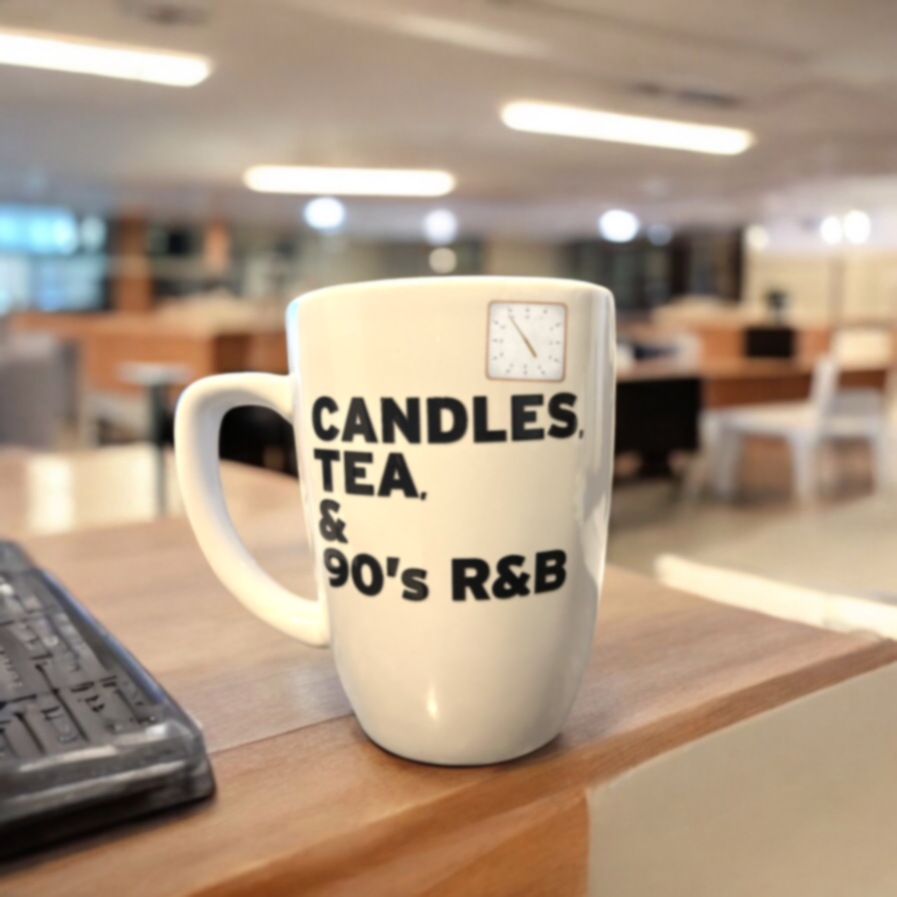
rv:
4 h 54 min
